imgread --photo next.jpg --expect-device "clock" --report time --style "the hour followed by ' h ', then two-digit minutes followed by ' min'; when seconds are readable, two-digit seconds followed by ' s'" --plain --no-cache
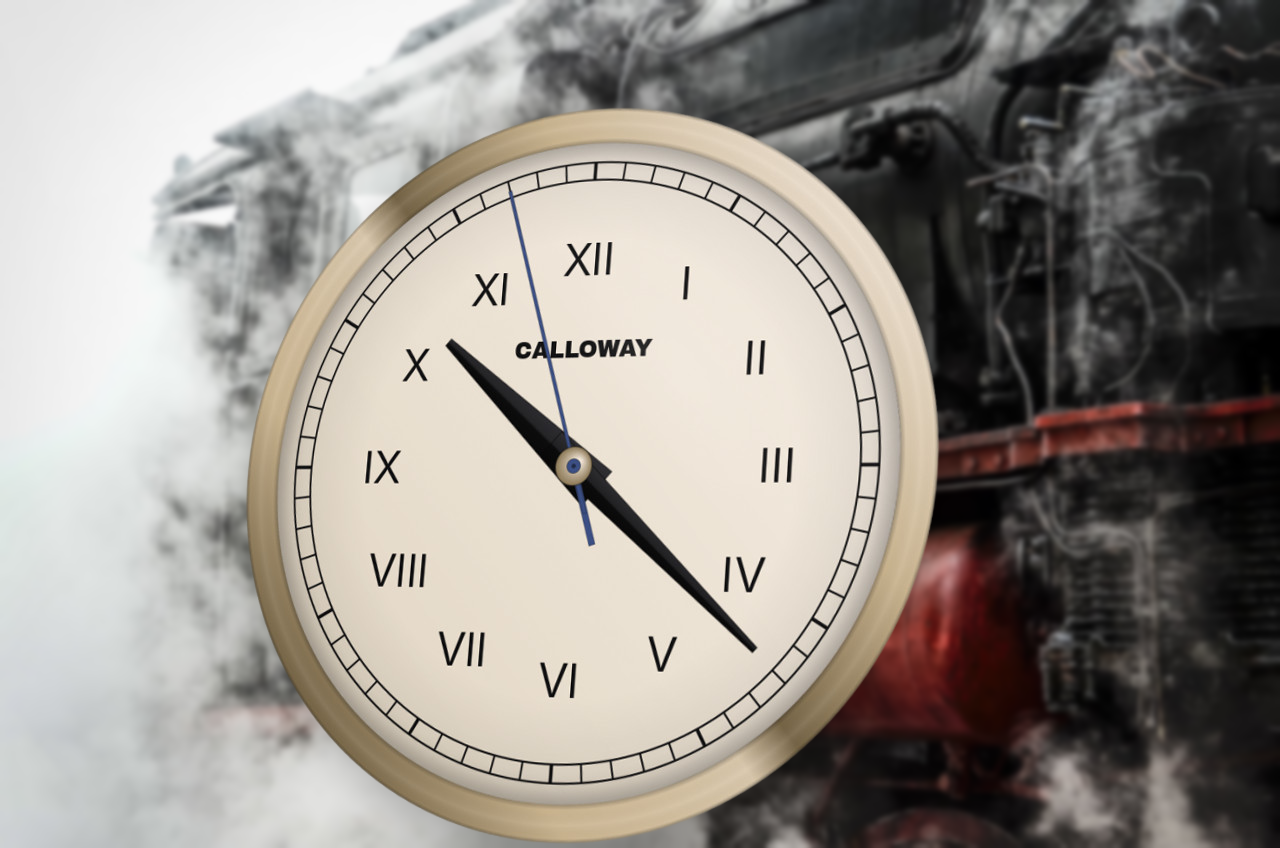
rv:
10 h 21 min 57 s
